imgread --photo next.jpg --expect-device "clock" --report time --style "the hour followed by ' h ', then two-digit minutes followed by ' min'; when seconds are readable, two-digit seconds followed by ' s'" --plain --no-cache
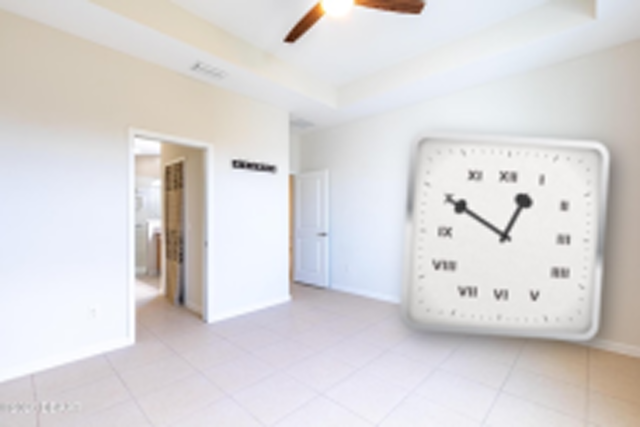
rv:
12 h 50 min
